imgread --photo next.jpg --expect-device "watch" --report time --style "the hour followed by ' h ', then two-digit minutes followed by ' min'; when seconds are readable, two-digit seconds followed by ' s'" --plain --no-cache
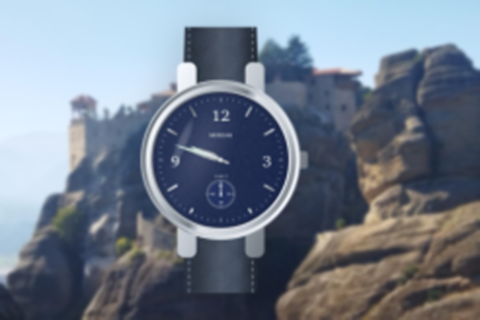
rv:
9 h 48 min
